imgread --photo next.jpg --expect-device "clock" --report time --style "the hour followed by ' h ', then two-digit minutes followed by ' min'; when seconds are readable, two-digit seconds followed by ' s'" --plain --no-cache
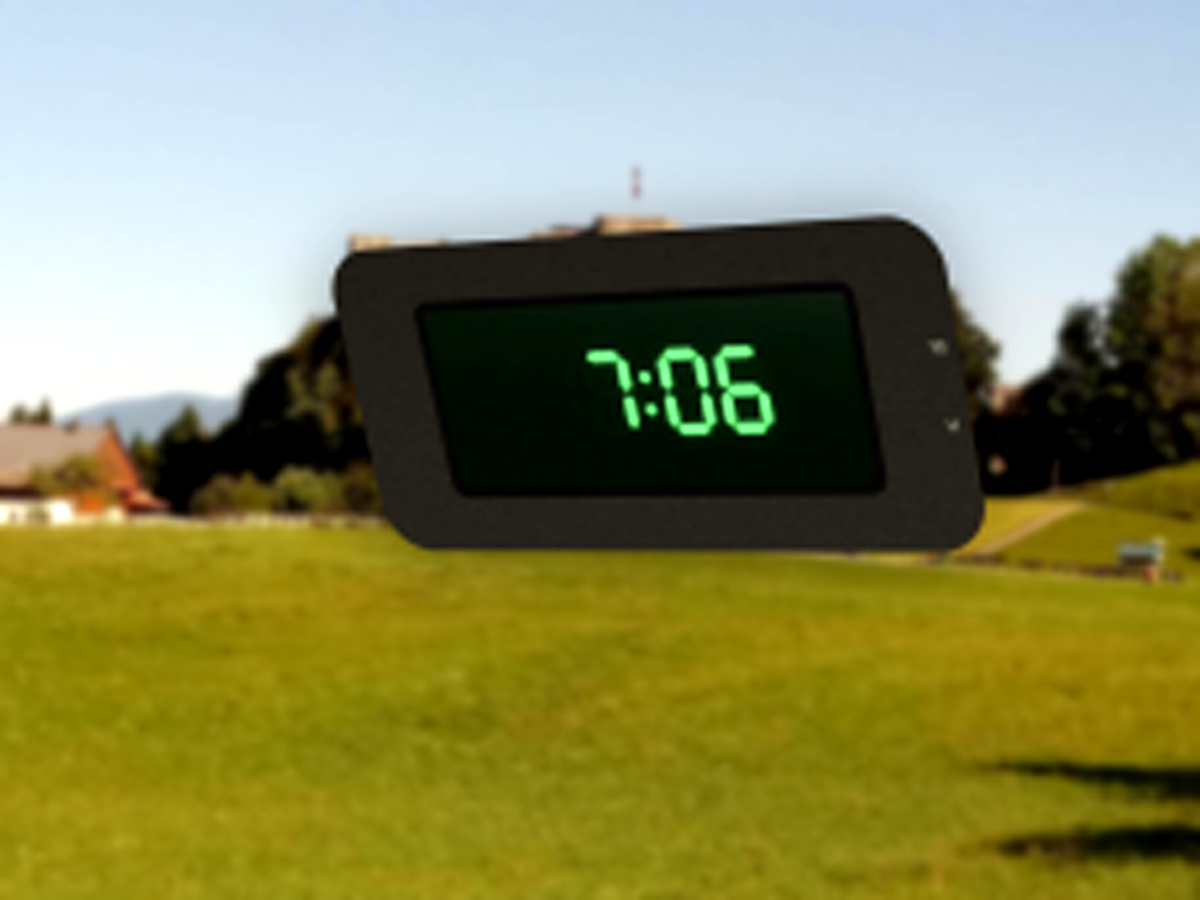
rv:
7 h 06 min
